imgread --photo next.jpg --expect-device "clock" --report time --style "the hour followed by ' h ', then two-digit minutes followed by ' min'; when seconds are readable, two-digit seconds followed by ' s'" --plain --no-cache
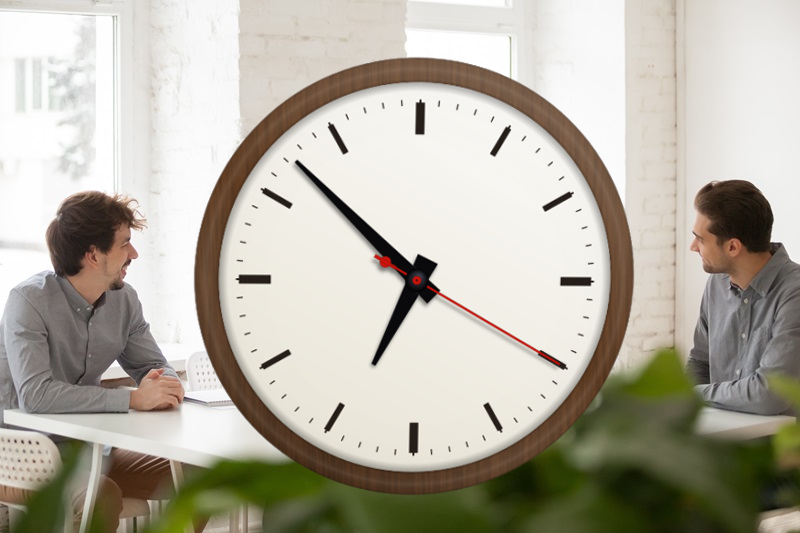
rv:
6 h 52 min 20 s
